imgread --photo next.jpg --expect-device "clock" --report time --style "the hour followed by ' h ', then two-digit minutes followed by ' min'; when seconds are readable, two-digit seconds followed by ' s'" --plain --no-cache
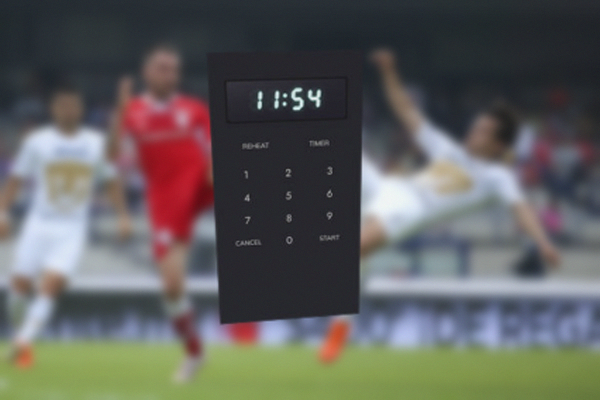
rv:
11 h 54 min
